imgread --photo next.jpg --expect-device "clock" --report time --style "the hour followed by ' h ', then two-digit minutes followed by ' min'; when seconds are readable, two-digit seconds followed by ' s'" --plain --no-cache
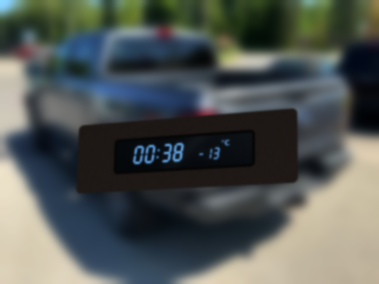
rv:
0 h 38 min
